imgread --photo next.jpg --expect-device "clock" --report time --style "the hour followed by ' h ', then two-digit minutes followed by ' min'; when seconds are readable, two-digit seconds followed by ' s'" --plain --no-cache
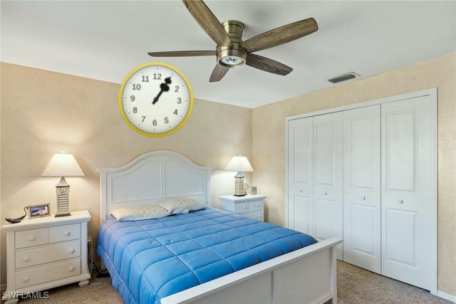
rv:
1 h 05 min
